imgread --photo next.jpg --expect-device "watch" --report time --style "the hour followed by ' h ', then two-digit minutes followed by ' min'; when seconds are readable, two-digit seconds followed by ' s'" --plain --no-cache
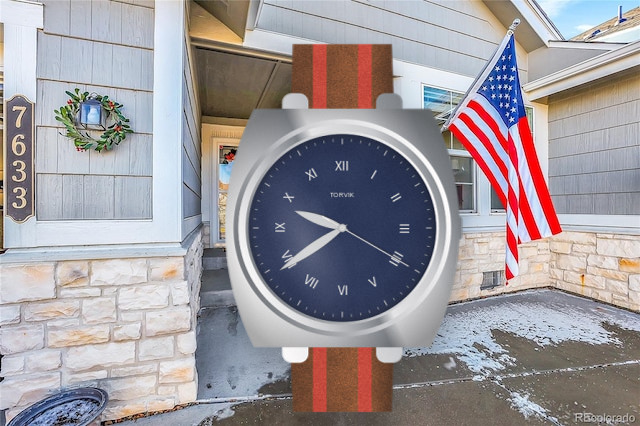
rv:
9 h 39 min 20 s
